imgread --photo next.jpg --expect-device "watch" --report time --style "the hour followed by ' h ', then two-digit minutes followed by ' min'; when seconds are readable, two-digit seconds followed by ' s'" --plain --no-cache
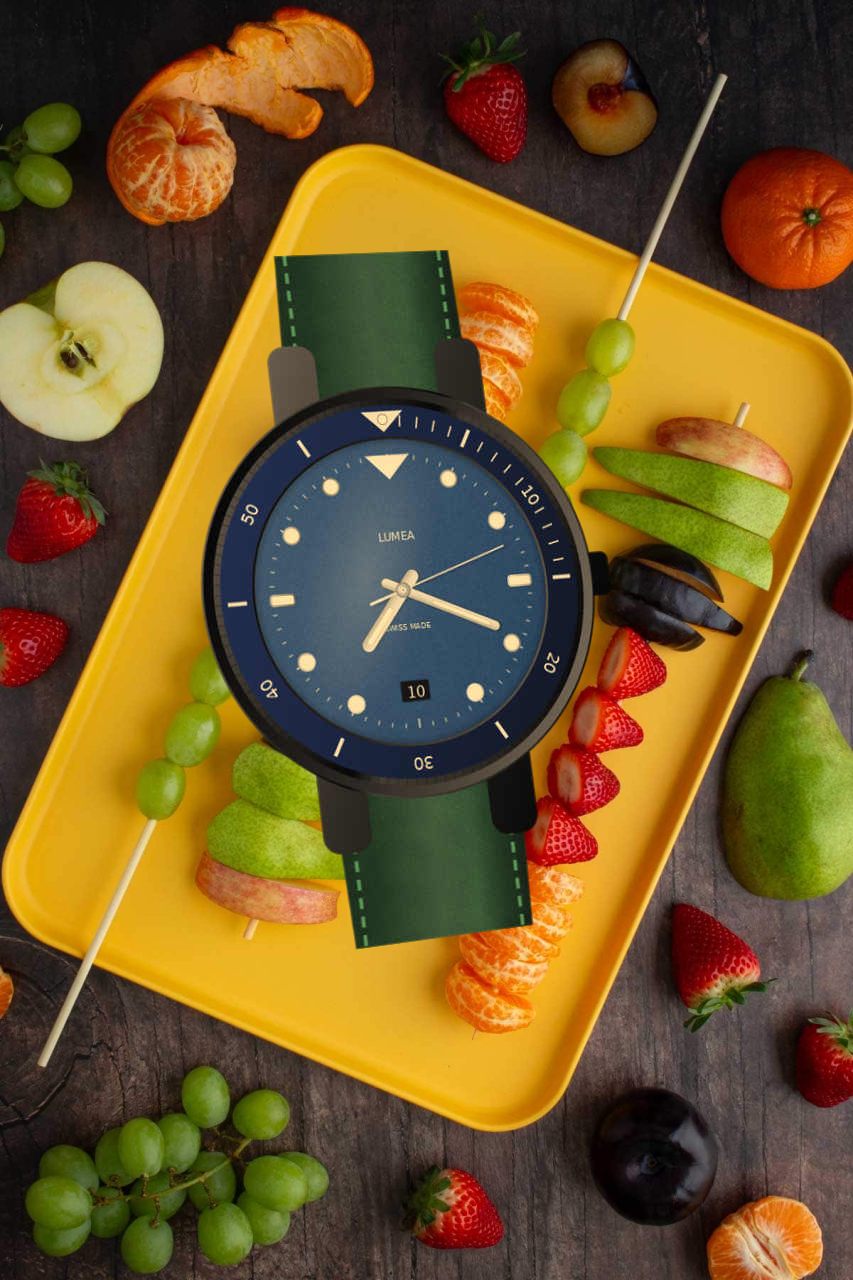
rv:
7 h 19 min 12 s
